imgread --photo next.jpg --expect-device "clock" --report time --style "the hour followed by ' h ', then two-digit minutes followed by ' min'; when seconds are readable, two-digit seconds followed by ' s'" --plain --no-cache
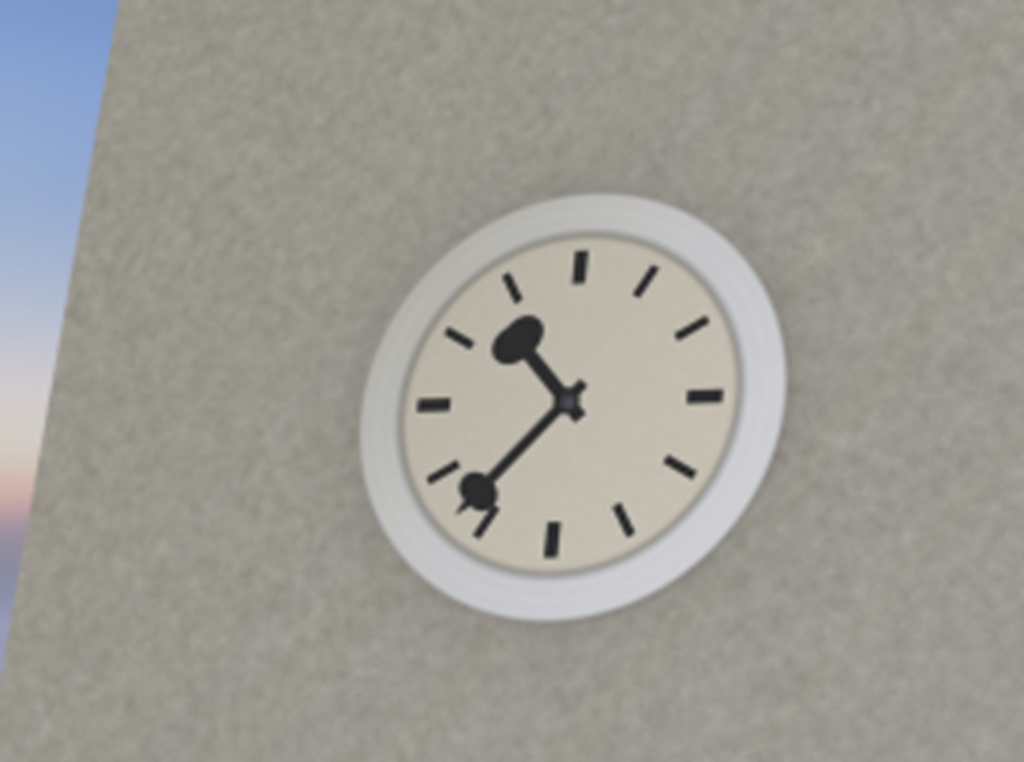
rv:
10 h 37 min
